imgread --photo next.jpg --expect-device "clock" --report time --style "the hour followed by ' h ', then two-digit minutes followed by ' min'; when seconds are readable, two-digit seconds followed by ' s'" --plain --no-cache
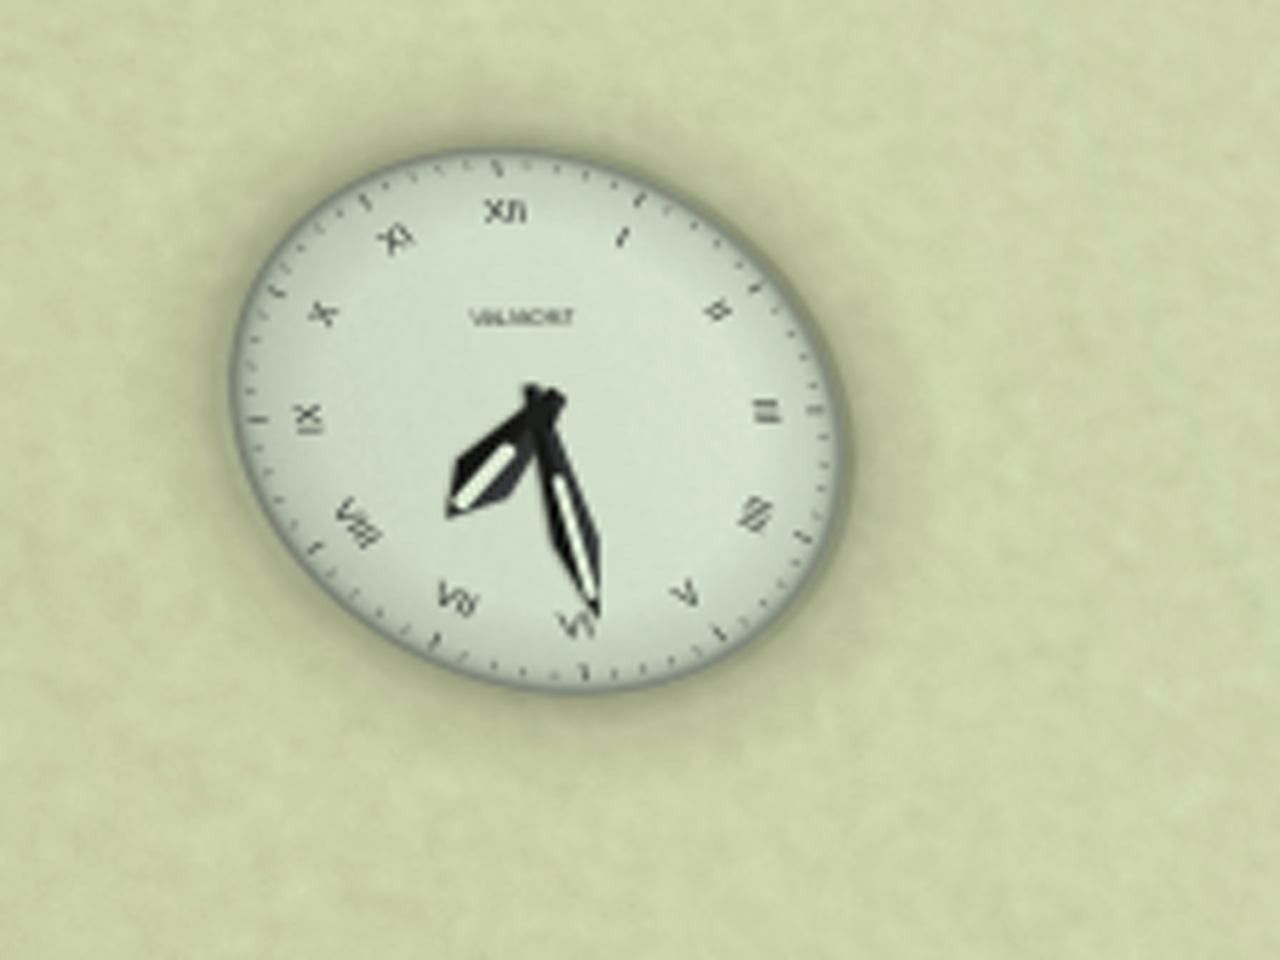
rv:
7 h 29 min
